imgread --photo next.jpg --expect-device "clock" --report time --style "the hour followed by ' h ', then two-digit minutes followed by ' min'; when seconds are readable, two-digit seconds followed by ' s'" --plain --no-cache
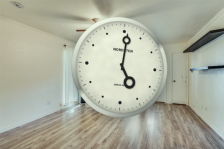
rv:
5 h 01 min
